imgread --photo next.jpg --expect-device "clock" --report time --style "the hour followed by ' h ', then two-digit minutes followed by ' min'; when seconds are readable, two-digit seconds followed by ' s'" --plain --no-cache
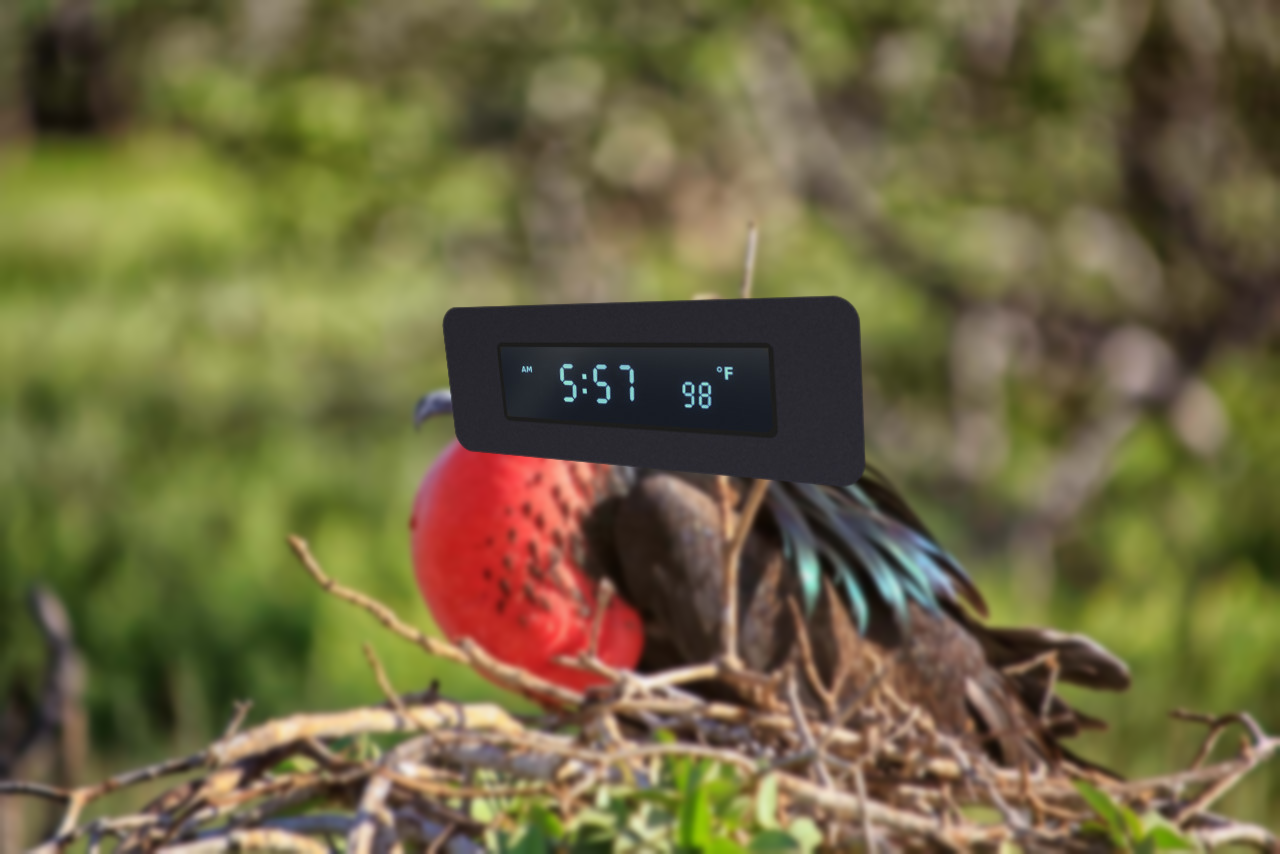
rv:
5 h 57 min
